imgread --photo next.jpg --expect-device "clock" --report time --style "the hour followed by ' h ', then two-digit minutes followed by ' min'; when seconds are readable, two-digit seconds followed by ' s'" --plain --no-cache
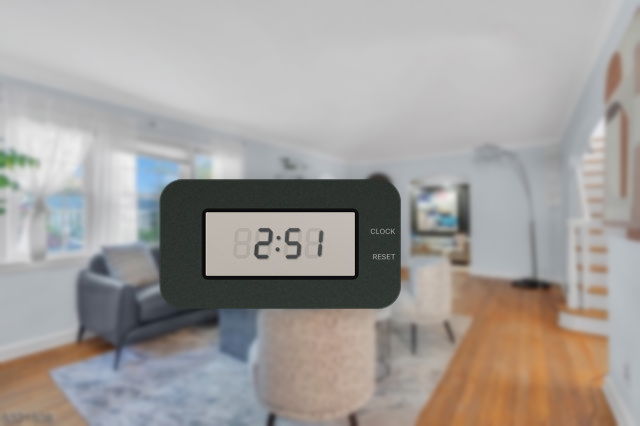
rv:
2 h 51 min
